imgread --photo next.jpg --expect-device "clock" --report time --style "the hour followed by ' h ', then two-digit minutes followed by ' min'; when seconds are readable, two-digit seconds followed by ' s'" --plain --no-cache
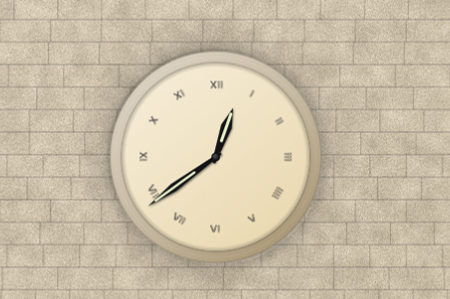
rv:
12 h 39 min
